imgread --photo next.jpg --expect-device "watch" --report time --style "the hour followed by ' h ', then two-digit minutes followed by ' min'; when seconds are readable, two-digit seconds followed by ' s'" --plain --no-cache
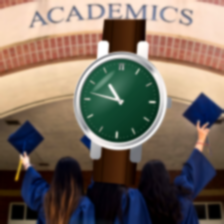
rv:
10 h 47 min
